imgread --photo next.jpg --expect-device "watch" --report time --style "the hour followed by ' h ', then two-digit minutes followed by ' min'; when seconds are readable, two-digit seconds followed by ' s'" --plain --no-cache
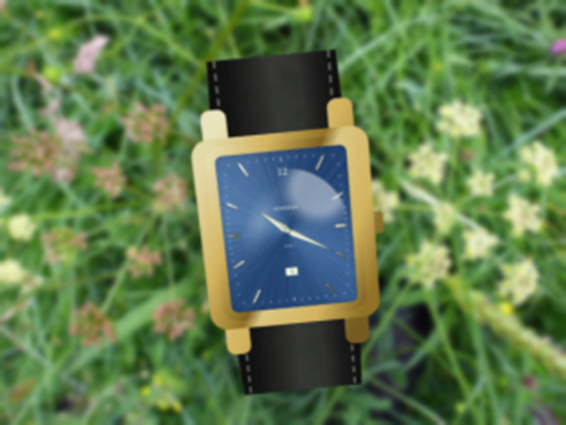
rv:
10 h 20 min
